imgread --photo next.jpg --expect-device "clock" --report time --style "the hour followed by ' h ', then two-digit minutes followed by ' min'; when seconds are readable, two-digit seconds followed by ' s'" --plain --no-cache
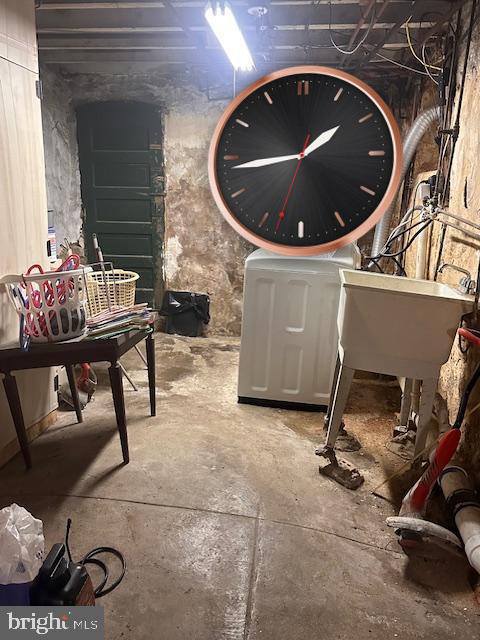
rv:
1 h 43 min 33 s
